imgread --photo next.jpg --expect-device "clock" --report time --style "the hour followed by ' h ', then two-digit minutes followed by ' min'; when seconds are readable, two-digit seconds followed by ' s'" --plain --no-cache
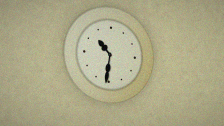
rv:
10 h 31 min
